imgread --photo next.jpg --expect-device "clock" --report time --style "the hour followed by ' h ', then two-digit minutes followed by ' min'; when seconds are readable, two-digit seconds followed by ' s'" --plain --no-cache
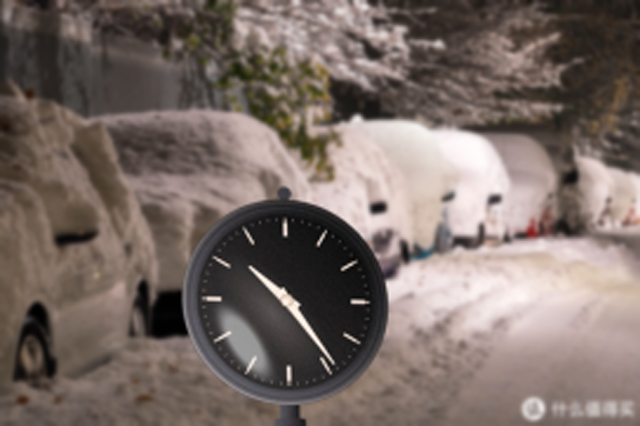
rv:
10 h 24 min
